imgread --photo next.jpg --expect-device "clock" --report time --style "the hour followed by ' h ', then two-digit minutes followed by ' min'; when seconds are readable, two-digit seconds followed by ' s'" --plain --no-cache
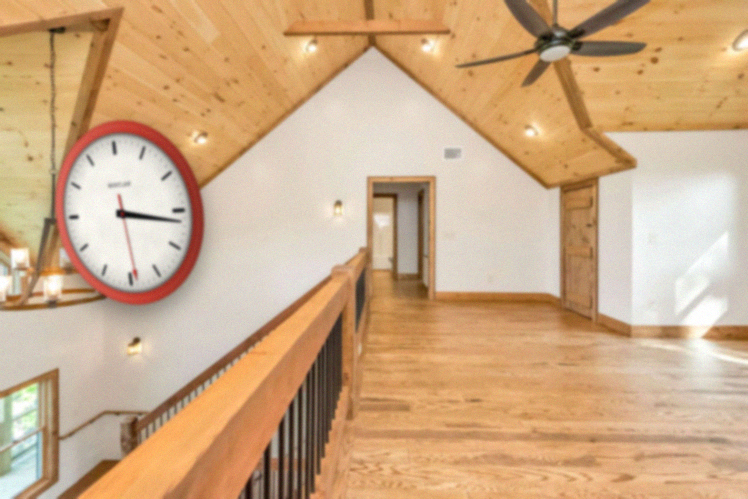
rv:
3 h 16 min 29 s
